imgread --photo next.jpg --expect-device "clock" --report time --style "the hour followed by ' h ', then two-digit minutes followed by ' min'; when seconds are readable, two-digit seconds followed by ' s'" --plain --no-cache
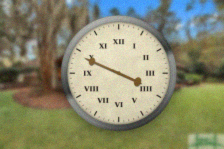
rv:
3 h 49 min
